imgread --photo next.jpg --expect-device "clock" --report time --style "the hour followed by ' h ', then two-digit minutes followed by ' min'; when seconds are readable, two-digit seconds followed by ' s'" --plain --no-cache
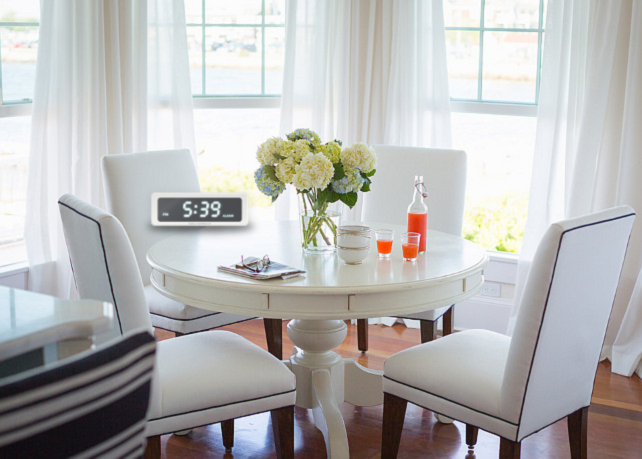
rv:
5 h 39 min
